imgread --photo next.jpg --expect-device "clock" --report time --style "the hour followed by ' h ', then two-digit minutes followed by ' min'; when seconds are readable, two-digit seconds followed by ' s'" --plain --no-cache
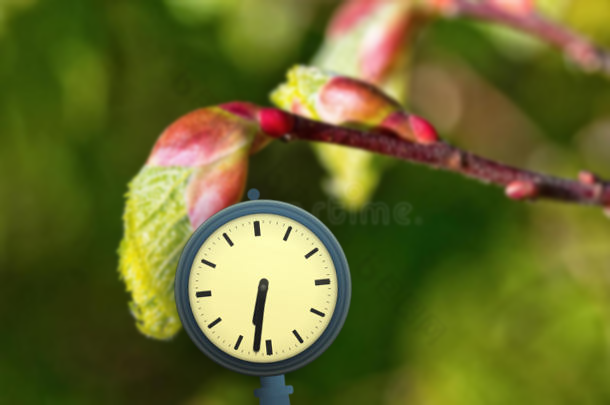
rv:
6 h 32 min
